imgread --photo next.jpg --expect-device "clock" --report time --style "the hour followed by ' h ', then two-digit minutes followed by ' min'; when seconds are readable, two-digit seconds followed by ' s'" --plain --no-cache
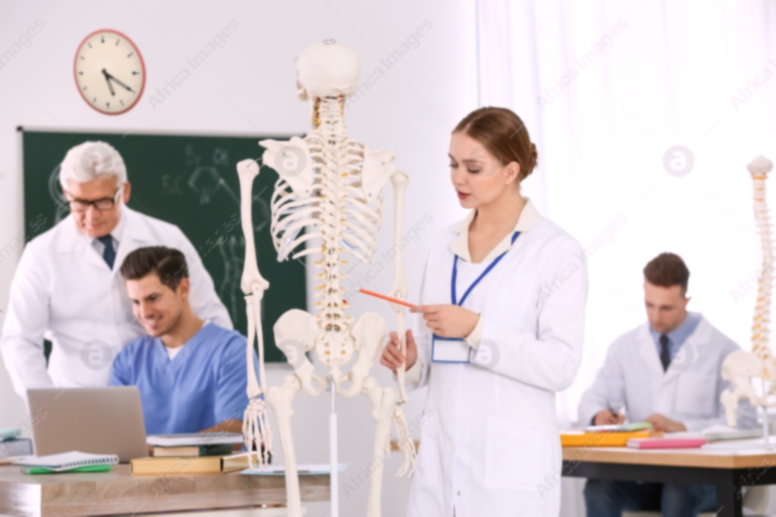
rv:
5 h 20 min
